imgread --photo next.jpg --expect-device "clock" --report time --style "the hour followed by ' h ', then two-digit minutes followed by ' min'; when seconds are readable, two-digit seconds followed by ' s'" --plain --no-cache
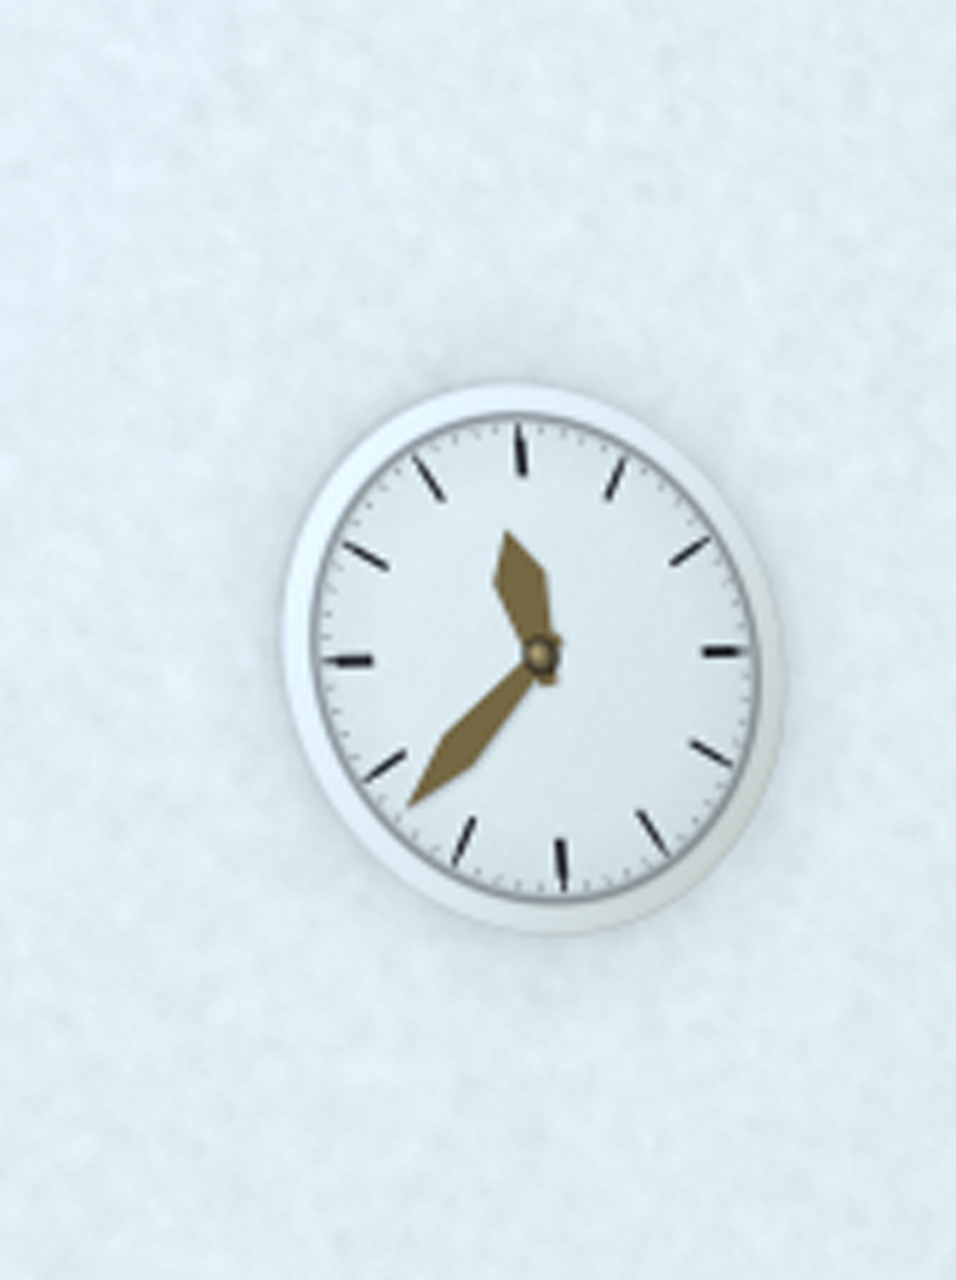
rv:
11 h 38 min
